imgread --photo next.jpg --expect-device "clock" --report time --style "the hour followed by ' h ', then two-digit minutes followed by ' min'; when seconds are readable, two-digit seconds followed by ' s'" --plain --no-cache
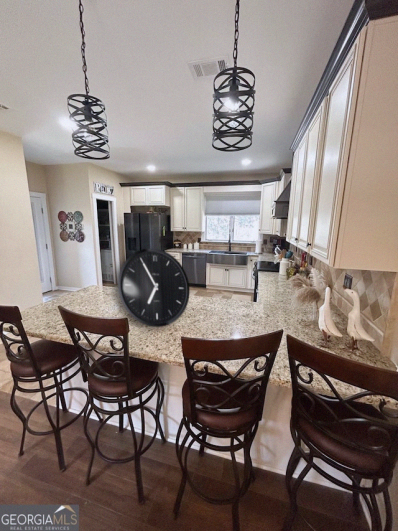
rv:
6 h 55 min
